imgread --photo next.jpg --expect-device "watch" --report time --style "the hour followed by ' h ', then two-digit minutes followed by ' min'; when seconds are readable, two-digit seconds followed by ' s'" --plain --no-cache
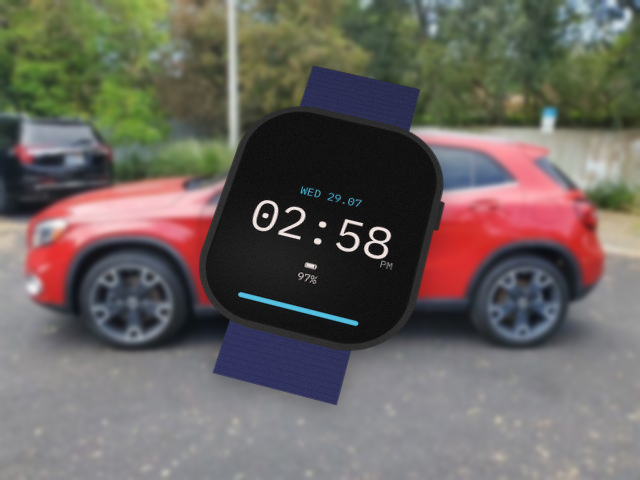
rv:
2 h 58 min
